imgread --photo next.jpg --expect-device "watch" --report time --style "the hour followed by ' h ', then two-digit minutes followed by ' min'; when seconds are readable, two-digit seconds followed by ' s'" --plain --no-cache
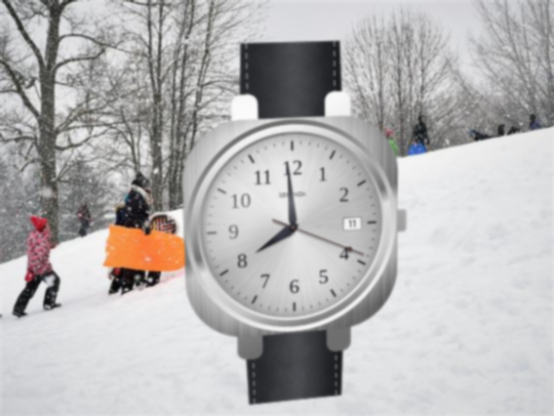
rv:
7 h 59 min 19 s
